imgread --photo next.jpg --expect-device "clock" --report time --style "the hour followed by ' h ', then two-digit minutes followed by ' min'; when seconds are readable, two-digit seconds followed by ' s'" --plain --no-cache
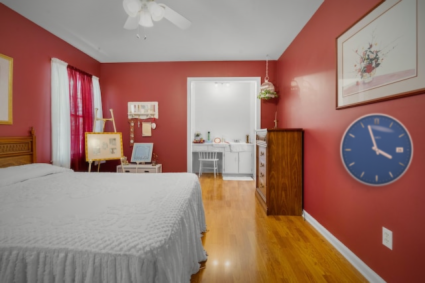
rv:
3 h 57 min
